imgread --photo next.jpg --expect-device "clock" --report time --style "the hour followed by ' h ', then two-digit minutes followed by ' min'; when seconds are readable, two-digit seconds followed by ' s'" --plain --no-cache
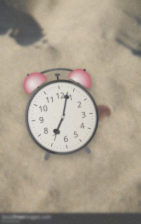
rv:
7 h 03 min
